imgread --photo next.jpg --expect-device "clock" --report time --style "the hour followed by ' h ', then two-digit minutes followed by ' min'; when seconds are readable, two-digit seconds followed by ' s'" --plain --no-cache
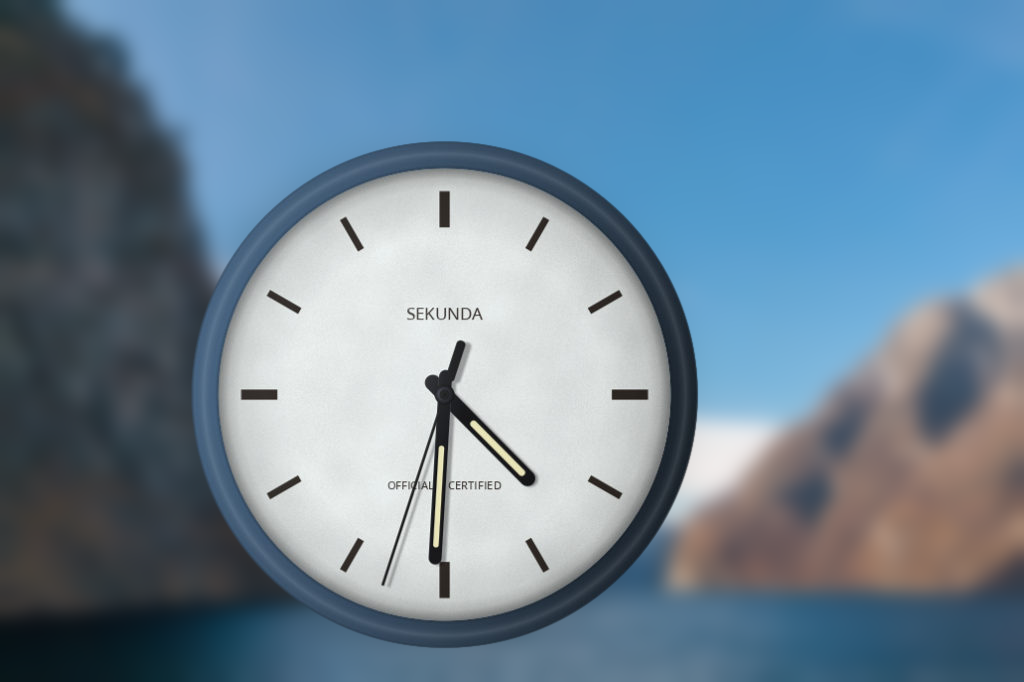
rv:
4 h 30 min 33 s
